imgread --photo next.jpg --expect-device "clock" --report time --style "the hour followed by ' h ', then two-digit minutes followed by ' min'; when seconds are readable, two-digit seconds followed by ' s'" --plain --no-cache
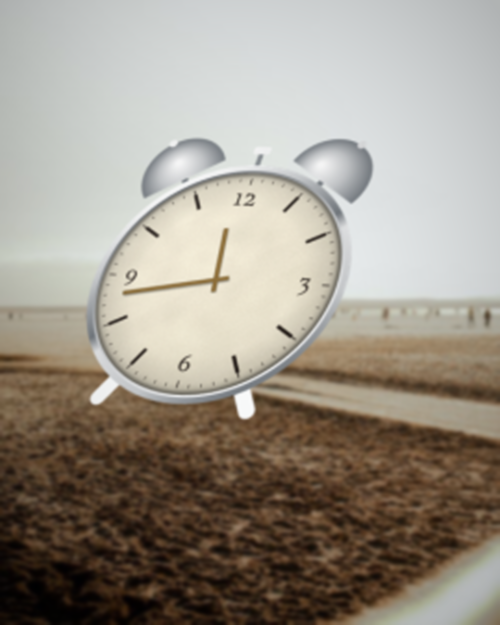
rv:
11 h 43 min
